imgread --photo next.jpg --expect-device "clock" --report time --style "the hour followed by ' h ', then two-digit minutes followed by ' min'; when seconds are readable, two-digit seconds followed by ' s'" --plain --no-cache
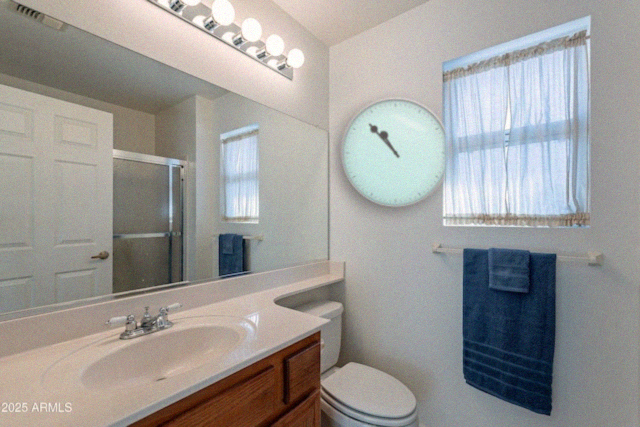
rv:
10 h 53 min
